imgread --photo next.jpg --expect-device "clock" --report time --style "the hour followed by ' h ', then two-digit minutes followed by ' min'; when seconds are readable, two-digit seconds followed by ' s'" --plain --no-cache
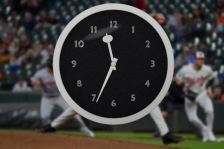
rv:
11 h 34 min
